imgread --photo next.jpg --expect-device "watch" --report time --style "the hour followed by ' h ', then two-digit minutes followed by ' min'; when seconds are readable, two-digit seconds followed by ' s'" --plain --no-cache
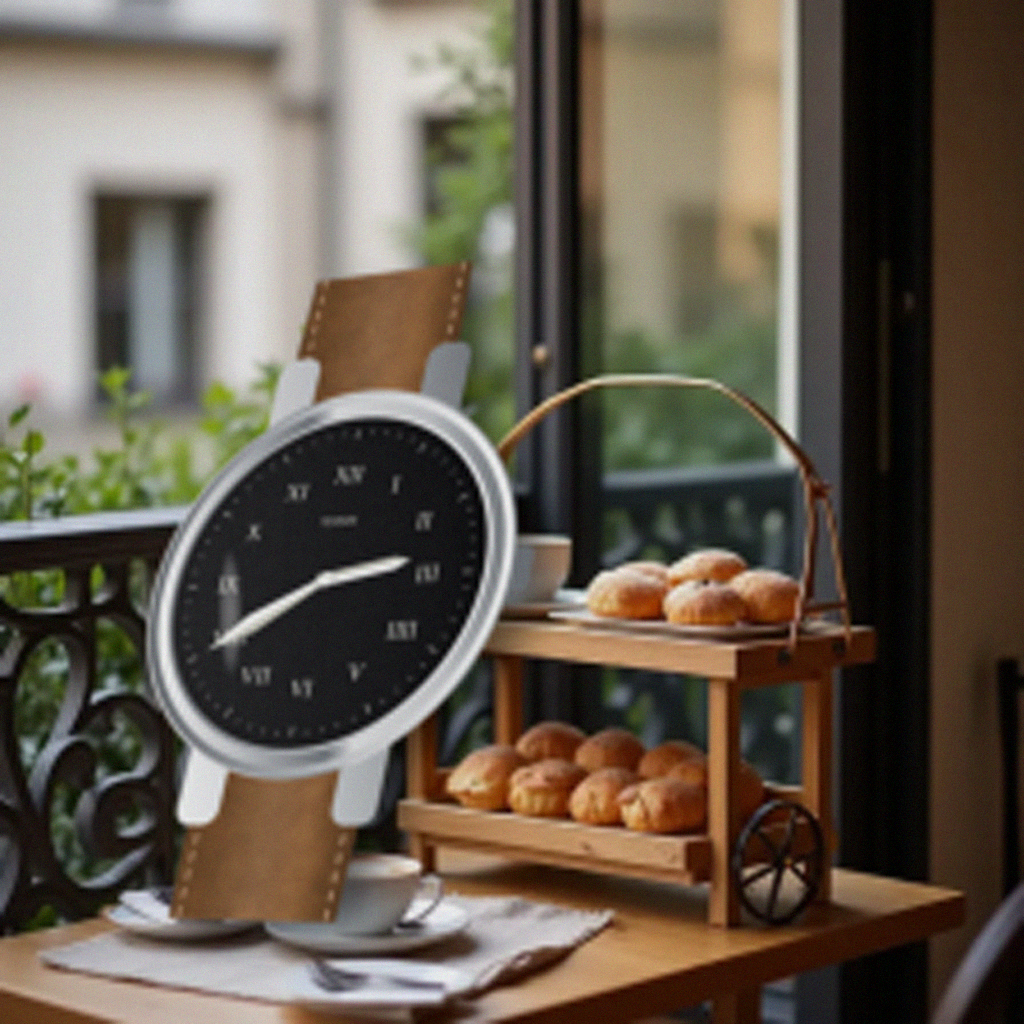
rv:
2 h 40 min
